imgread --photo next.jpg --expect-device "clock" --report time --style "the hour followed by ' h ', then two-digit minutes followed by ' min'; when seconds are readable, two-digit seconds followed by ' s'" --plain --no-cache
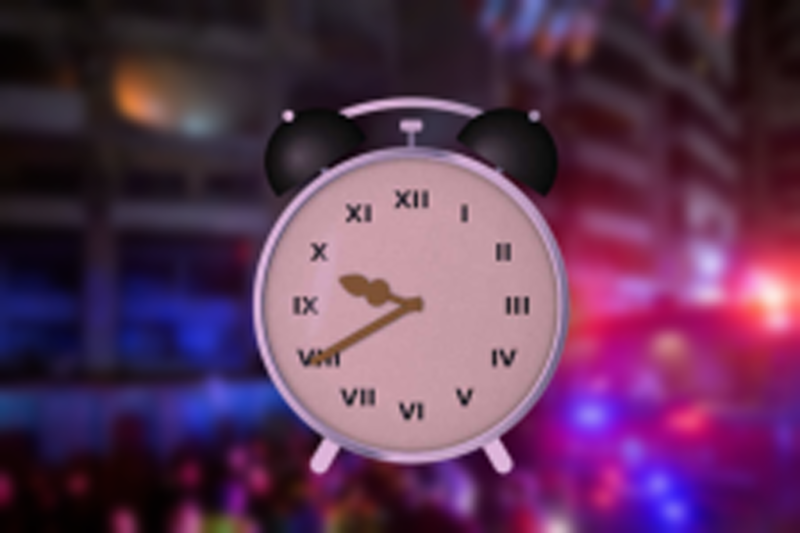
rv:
9 h 40 min
